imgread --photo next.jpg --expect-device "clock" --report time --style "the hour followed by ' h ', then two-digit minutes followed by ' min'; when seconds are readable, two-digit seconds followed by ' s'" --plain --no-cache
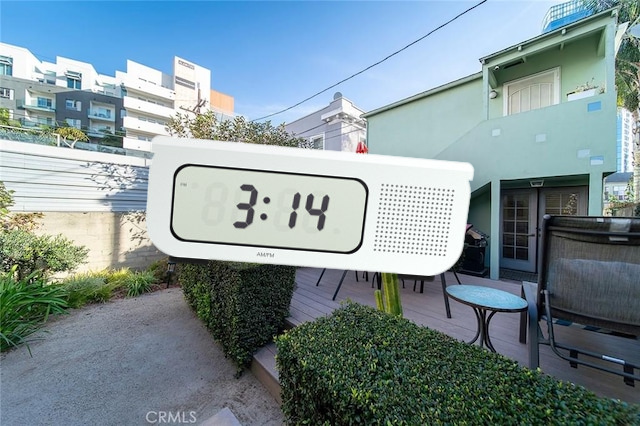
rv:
3 h 14 min
